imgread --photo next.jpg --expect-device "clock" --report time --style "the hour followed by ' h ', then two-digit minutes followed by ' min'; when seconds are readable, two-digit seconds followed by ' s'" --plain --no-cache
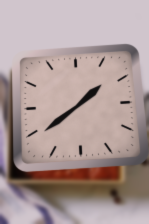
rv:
1 h 39 min
